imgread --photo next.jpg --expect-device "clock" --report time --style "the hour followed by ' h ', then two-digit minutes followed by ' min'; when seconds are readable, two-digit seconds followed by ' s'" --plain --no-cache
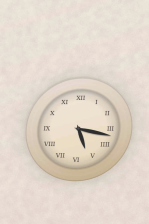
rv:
5 h 17 min
